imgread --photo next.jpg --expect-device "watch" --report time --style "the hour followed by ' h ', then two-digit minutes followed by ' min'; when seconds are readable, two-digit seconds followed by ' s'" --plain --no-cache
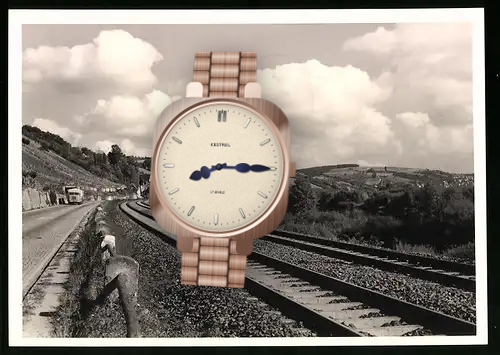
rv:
8 h 15 min
